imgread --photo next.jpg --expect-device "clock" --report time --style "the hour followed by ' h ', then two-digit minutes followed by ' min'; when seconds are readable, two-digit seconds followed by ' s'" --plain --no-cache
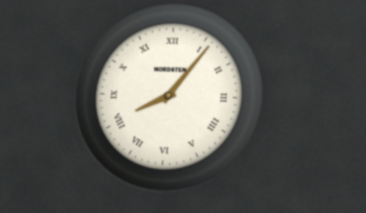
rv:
8 h 06 min
